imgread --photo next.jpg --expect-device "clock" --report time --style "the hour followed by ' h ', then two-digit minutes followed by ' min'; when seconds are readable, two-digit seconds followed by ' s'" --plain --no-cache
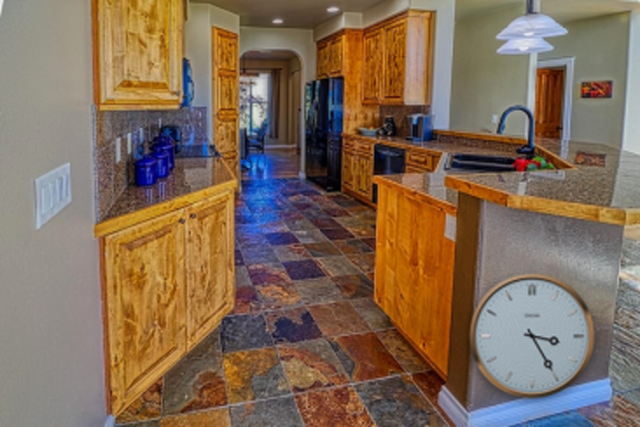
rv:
3 h 25 min
